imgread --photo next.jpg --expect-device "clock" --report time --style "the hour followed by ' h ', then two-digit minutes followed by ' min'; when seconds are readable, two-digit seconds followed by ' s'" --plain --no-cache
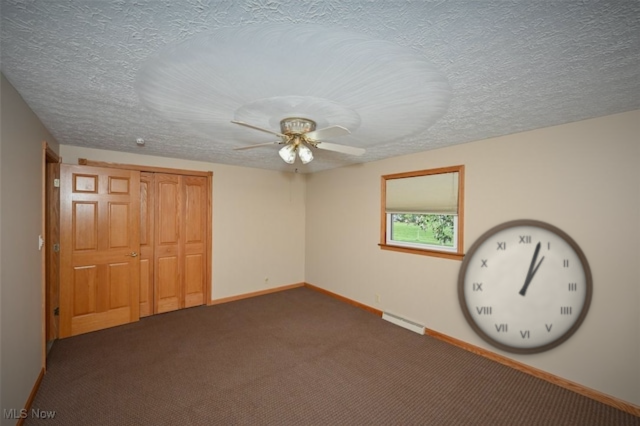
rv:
1 h 03 min
